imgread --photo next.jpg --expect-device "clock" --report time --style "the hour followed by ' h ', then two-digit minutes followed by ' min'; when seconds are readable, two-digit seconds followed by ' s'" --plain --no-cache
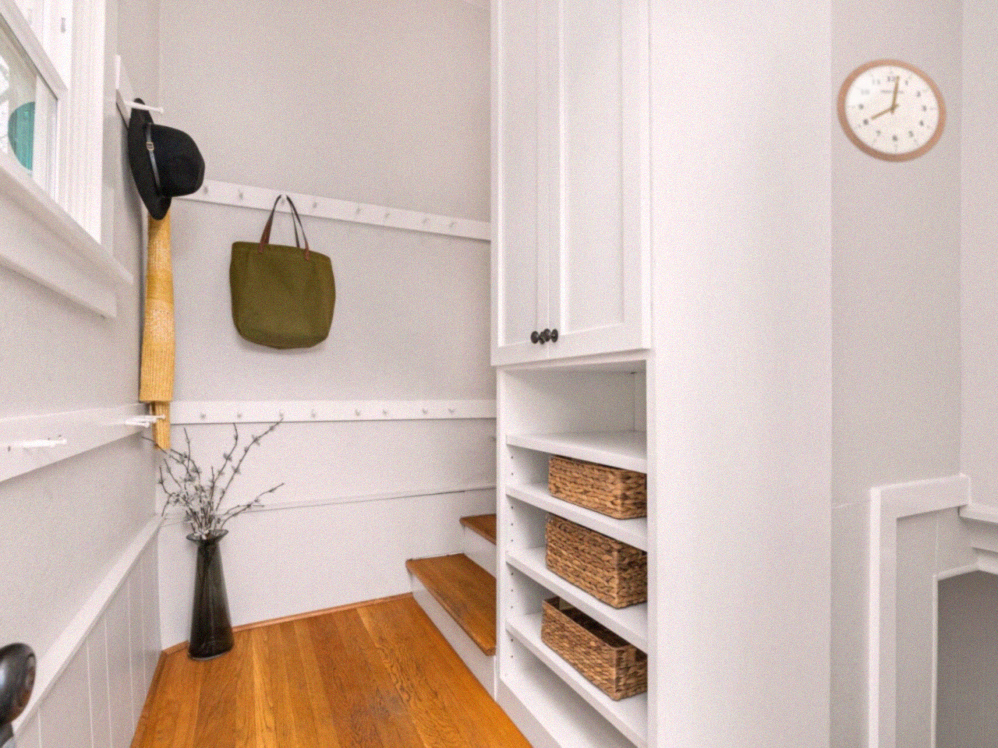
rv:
8 h 02 min
